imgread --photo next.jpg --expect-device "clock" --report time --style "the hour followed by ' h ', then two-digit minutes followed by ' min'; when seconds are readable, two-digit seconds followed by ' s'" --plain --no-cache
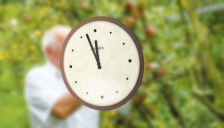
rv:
11 h 57 min
